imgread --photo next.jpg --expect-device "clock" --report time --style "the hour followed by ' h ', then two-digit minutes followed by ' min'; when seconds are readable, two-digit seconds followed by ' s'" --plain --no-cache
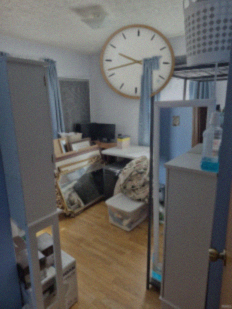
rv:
9 h 42 min
